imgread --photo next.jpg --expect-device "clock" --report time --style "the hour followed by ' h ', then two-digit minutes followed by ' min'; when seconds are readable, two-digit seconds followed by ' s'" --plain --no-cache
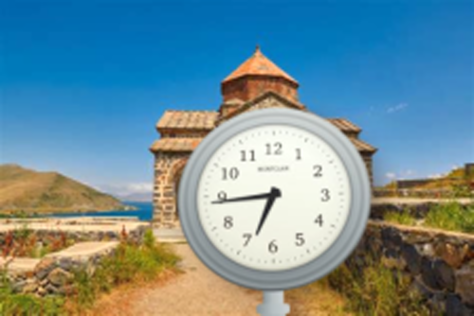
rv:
6 h 44 min
